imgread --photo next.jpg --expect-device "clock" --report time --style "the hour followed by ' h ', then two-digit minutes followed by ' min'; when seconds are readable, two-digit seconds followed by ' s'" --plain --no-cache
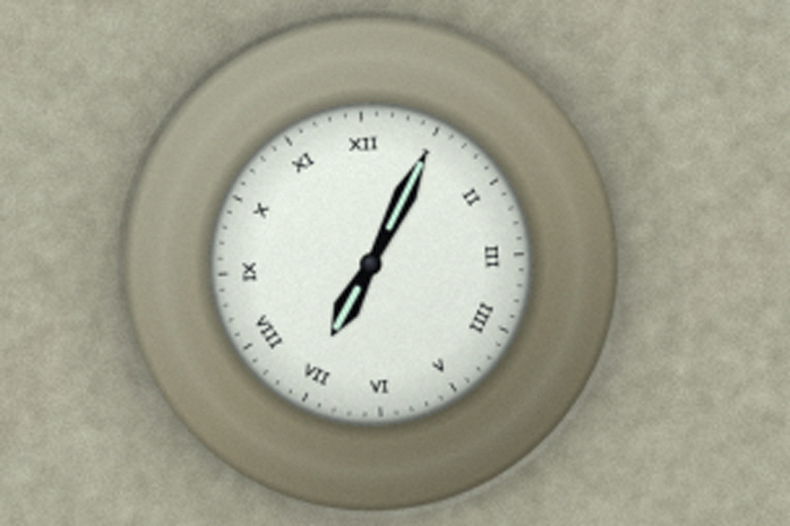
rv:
7 h 05 min
